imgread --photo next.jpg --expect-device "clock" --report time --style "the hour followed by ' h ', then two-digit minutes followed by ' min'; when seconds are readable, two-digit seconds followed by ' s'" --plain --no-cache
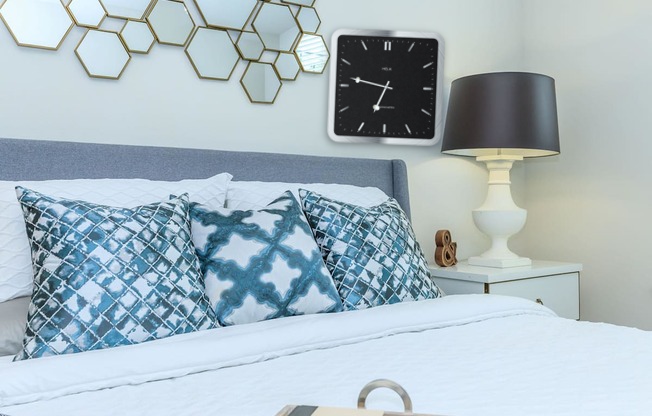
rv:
6 h 47 min
